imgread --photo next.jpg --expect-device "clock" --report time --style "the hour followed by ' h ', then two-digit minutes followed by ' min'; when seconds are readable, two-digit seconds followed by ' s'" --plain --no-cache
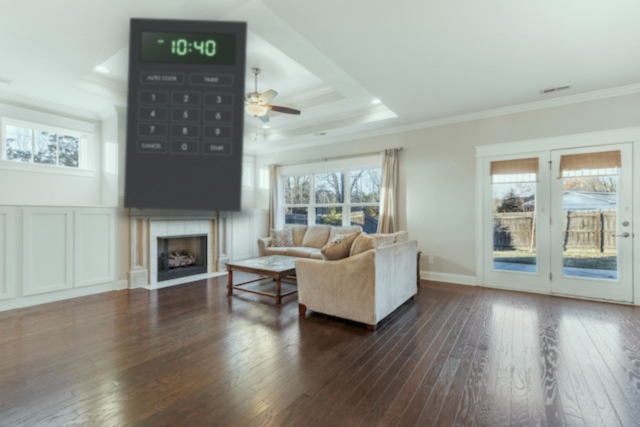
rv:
10 h 40 min
